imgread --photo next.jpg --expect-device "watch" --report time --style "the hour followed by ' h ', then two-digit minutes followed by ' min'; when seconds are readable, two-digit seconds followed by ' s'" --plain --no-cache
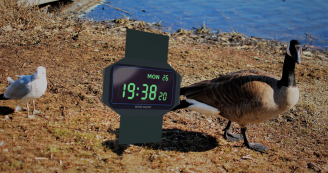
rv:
19 h 38 min 20 s
